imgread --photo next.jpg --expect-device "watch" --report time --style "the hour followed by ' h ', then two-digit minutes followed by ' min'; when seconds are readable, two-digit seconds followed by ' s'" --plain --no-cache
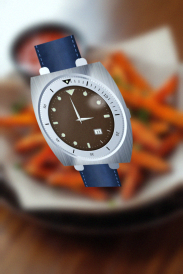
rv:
2 h 59 min
